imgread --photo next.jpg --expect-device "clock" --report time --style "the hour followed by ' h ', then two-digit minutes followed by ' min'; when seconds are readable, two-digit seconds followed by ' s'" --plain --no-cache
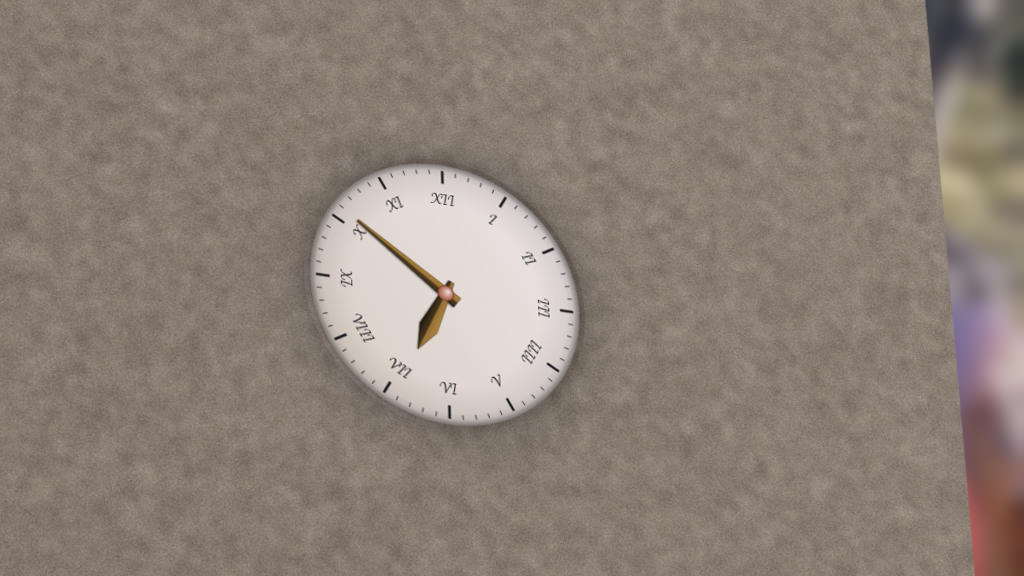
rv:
6 h 51 min
